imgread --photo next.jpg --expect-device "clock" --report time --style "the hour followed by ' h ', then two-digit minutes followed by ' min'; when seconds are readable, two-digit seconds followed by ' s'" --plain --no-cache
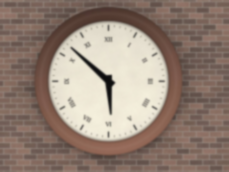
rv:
5 h 52 min
